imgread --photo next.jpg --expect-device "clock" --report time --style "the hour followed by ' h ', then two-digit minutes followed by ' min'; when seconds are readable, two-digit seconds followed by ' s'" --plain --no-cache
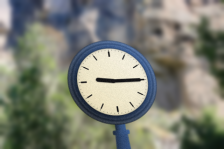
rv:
9 h 15 min
